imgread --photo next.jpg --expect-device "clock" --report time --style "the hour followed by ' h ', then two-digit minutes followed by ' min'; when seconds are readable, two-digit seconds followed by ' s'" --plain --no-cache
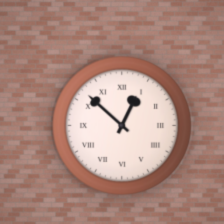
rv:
12 h 52 min
